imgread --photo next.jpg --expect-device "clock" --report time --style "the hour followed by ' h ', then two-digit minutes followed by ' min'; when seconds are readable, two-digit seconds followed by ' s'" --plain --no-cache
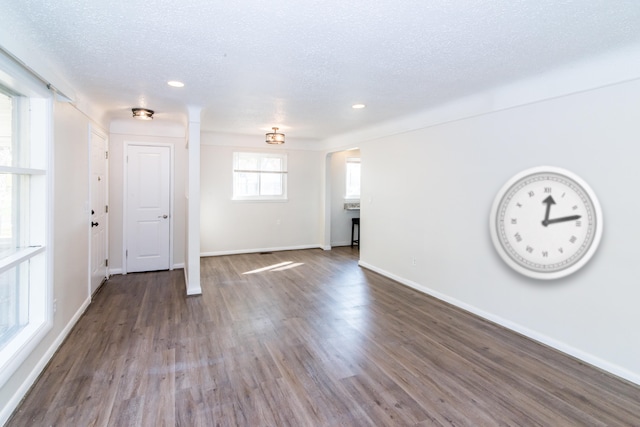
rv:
12 h 13 min
